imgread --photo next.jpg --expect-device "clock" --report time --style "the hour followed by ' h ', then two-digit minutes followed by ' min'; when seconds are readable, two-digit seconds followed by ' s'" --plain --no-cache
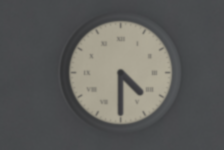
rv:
4 h 30 min
